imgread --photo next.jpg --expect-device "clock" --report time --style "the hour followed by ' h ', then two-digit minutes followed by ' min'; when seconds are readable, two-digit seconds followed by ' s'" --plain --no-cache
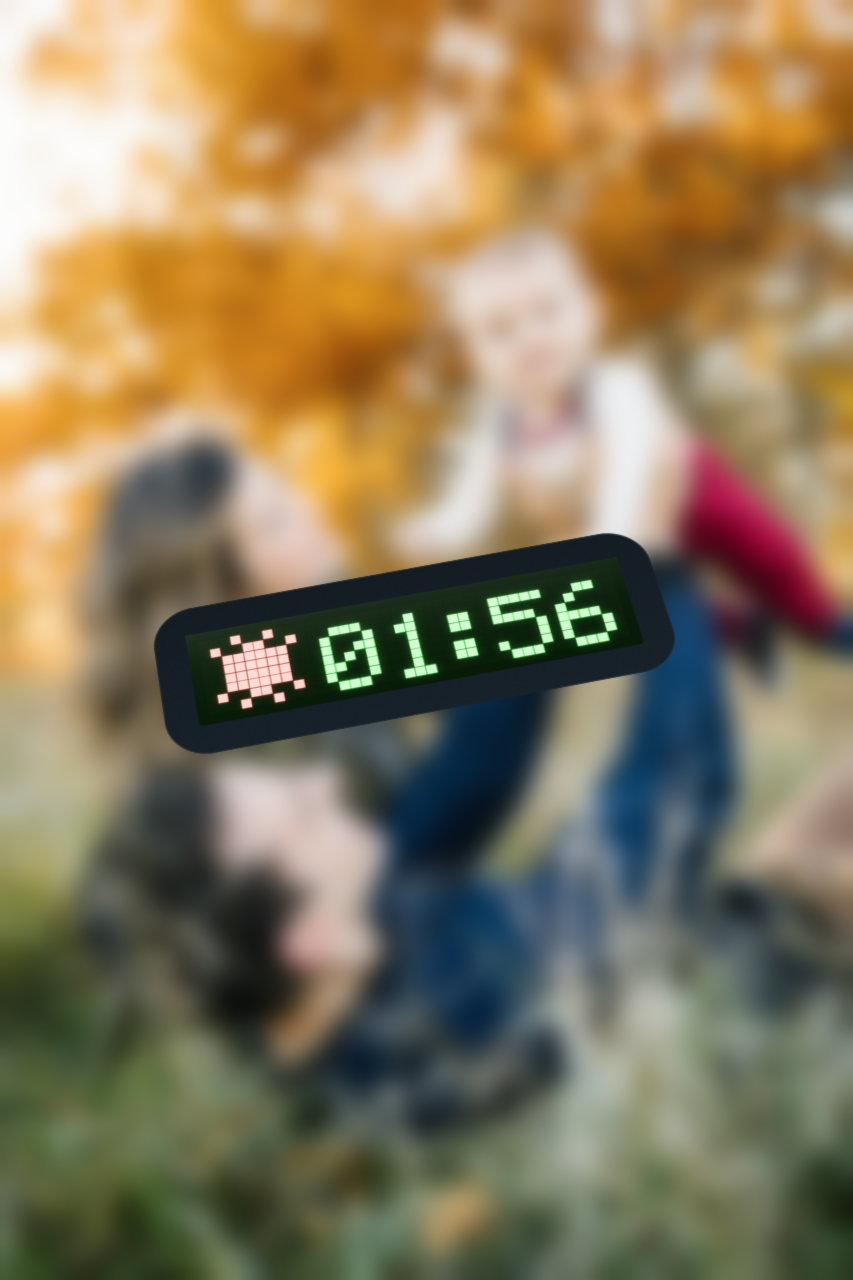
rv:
1 h 56 min
